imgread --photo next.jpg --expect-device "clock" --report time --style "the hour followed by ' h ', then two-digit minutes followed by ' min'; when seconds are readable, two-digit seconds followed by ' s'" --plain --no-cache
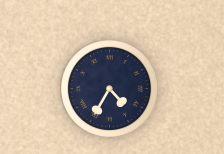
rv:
4 h 35 min
